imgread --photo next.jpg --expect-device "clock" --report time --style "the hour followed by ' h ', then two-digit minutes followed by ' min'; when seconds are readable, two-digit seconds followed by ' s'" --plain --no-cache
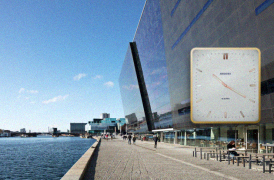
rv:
10 h 20 min
